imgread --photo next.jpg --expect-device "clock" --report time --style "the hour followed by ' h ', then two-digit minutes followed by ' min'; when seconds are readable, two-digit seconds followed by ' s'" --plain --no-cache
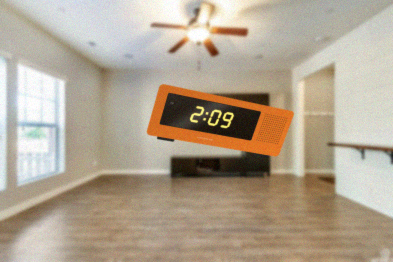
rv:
2 h 09 min
